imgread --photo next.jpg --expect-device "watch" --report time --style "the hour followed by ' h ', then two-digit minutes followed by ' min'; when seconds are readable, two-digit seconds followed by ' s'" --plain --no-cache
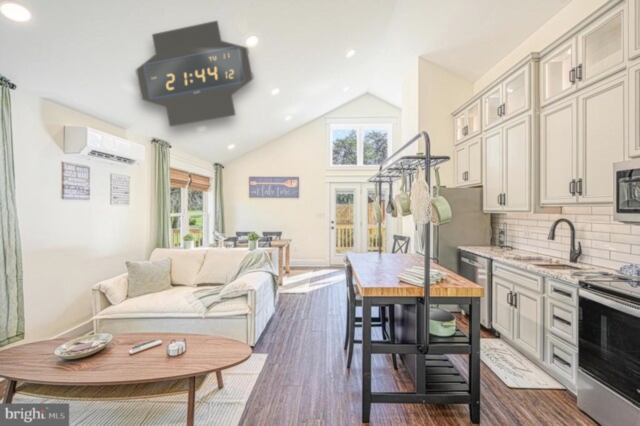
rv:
21 h 44 min
